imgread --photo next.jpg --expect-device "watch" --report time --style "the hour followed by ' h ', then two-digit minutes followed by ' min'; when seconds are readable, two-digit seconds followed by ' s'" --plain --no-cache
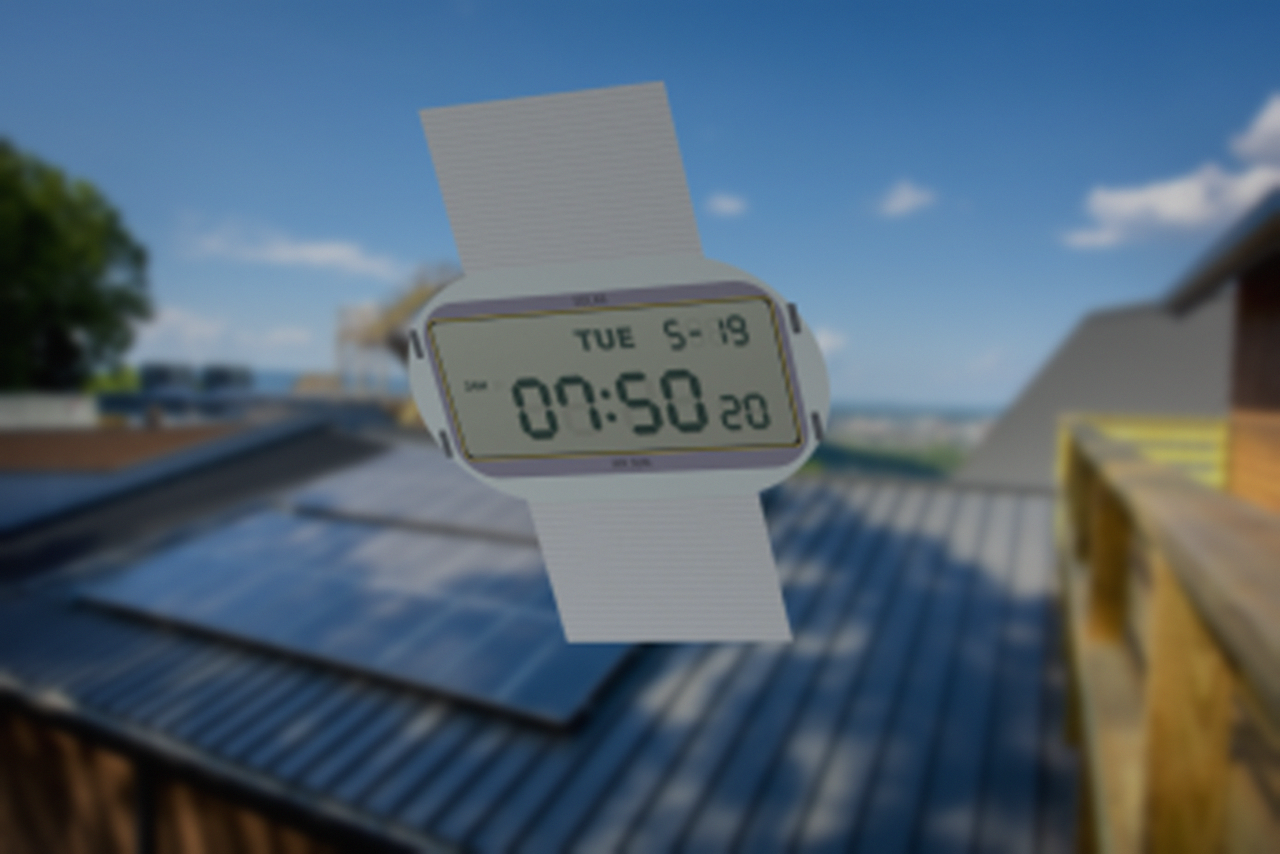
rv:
7 h 50 min 20 s
